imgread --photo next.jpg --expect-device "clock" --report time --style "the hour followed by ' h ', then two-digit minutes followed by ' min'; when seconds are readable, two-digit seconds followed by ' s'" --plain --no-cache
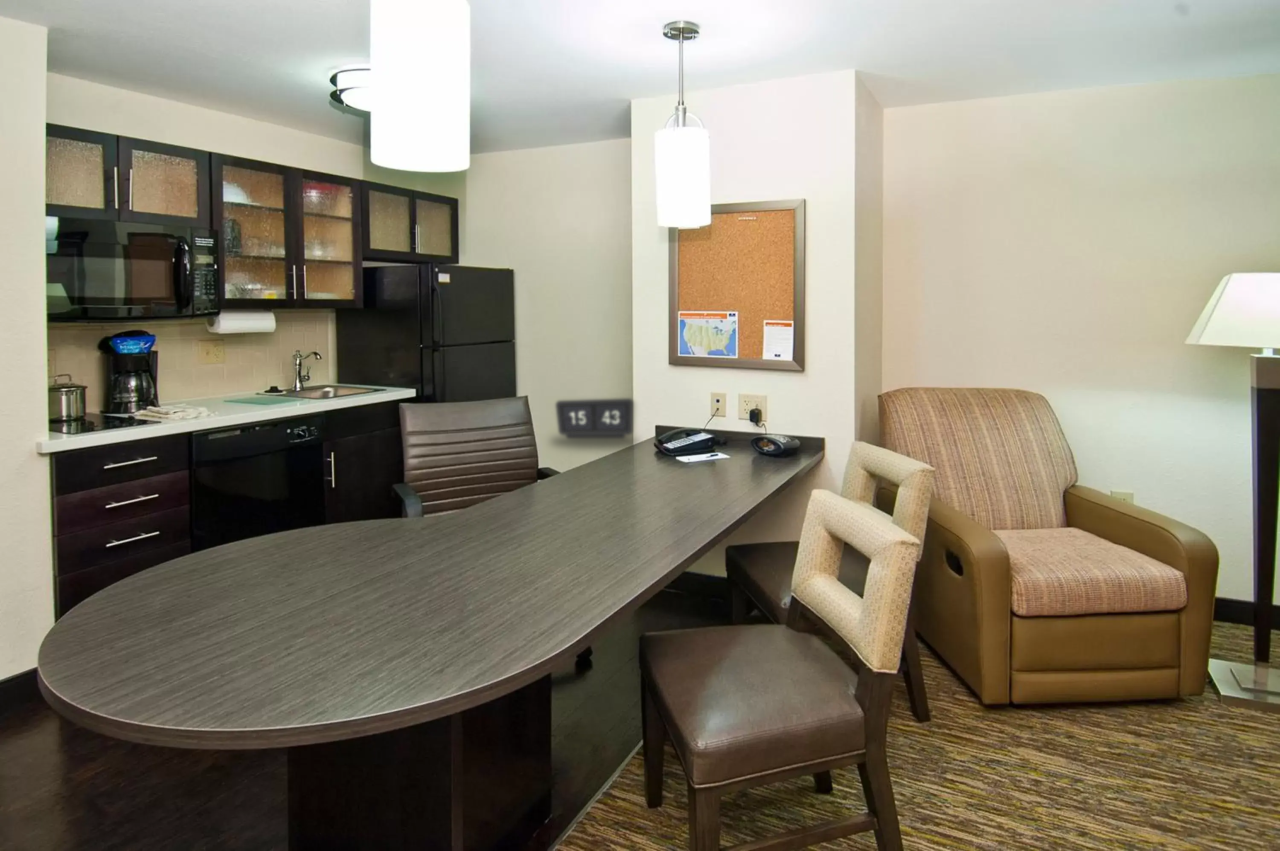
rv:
15 h 43 min
